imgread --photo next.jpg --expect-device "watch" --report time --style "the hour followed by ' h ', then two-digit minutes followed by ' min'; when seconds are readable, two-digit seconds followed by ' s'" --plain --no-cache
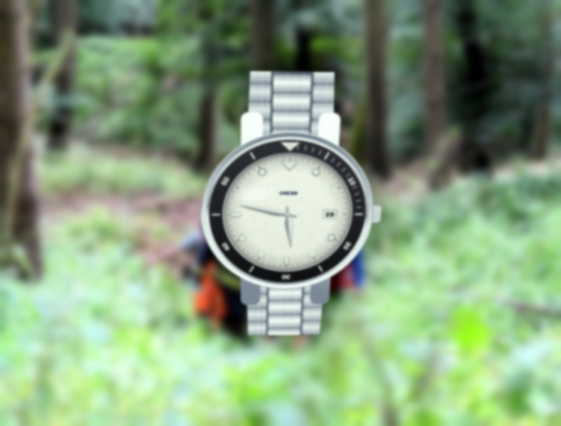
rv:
5 h 47 min
